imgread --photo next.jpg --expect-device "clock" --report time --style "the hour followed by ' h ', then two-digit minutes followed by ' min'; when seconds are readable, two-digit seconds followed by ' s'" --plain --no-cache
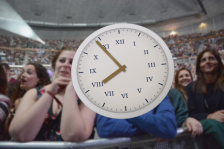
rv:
7 h 54 min
